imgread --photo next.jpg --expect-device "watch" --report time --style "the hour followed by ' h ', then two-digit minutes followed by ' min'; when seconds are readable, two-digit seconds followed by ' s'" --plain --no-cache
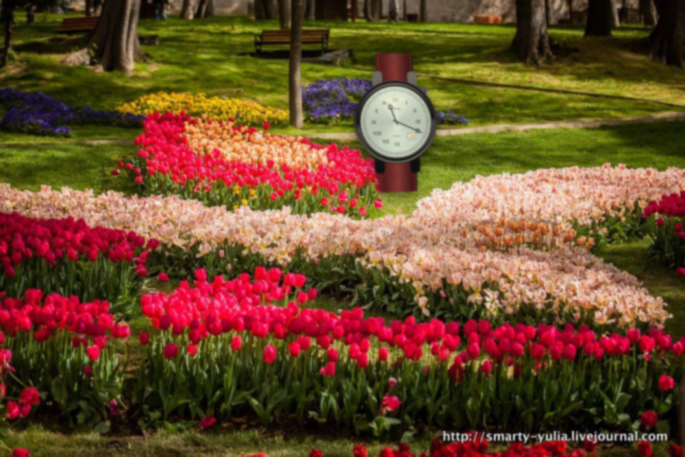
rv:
11 h 19 min
